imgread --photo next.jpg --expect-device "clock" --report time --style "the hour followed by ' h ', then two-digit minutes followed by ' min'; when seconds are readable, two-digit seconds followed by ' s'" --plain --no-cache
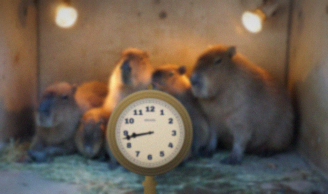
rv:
8 h 43 min
